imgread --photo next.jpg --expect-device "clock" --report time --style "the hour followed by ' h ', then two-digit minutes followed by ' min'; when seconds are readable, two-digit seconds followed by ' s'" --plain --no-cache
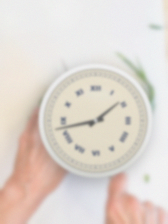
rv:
1 h 43 min
